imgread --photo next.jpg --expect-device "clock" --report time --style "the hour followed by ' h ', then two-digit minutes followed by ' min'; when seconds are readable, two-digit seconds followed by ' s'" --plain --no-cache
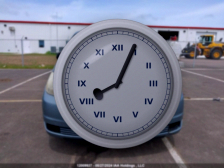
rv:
8 h 04 min
